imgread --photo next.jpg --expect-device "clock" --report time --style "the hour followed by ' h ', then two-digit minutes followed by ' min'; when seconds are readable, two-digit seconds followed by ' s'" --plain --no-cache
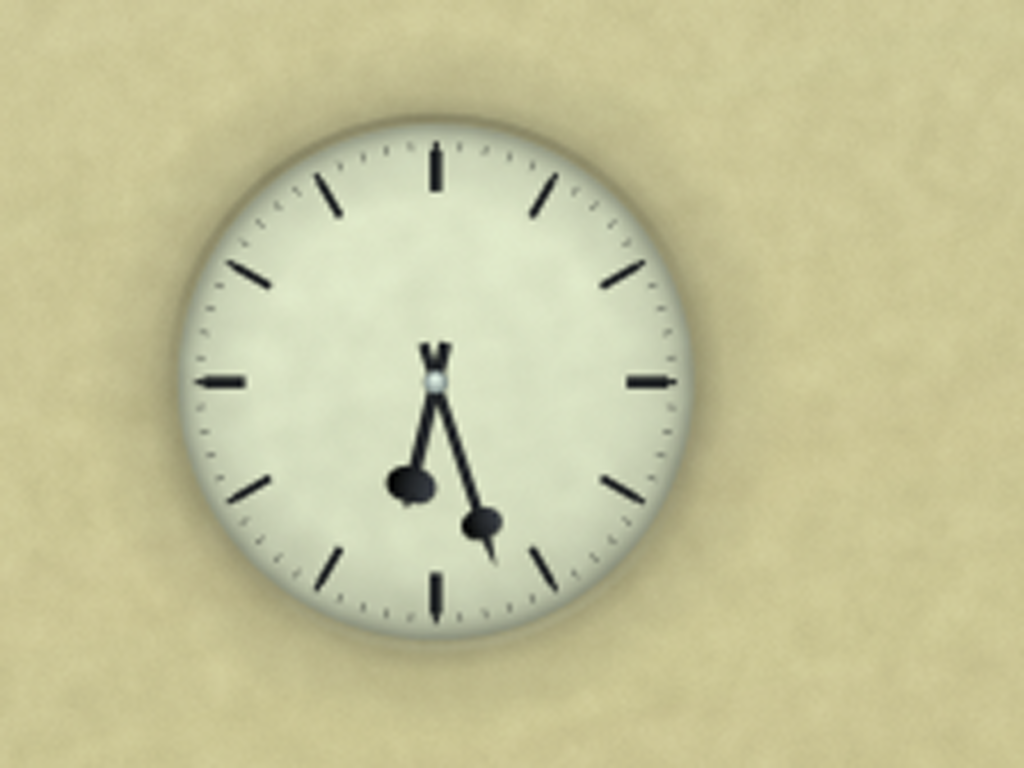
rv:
6 h 27 min
